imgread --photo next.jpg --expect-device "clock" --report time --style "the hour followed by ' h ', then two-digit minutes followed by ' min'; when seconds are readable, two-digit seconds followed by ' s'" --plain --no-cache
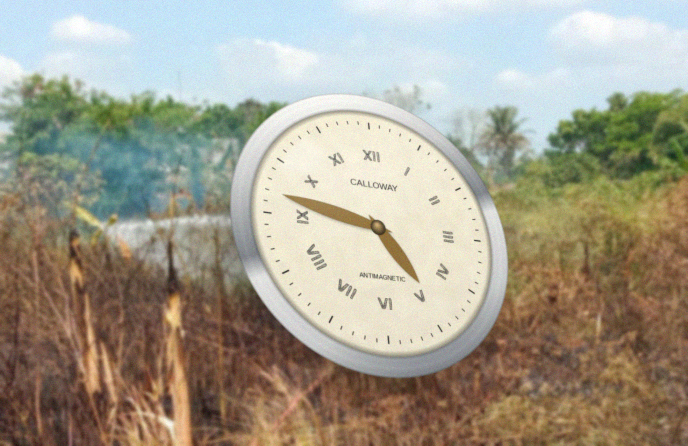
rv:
4 h 47 min
